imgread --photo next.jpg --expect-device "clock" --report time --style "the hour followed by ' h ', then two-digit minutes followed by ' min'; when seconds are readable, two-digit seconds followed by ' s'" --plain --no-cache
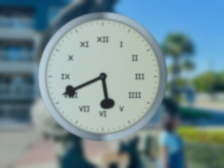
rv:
5 h 41 min
